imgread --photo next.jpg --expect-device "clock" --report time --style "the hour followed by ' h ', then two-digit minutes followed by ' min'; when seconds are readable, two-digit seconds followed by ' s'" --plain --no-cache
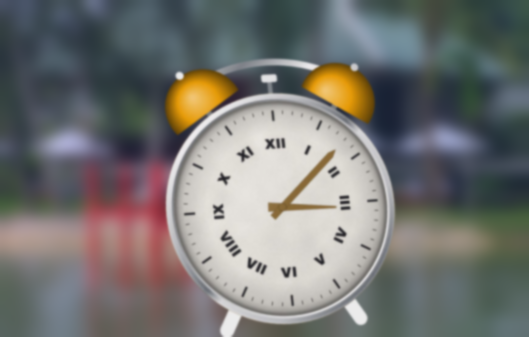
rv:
3 h 08 min
